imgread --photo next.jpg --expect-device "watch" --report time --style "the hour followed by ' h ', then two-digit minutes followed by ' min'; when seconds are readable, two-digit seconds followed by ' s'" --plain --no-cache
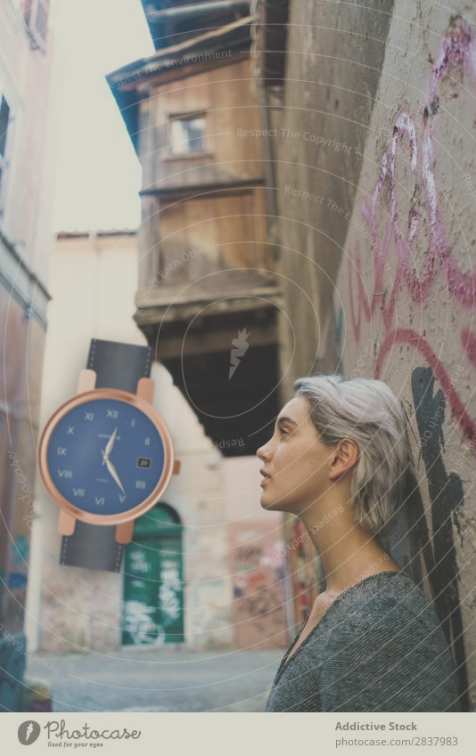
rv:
12 h 24 min
